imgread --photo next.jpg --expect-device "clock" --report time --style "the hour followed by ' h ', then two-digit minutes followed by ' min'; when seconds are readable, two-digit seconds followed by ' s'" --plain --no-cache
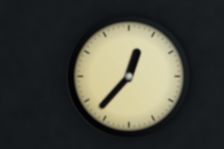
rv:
12 h 37 min
